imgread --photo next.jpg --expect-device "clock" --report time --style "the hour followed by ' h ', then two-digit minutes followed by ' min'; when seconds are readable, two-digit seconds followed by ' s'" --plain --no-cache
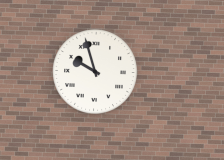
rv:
9 h 57 min
